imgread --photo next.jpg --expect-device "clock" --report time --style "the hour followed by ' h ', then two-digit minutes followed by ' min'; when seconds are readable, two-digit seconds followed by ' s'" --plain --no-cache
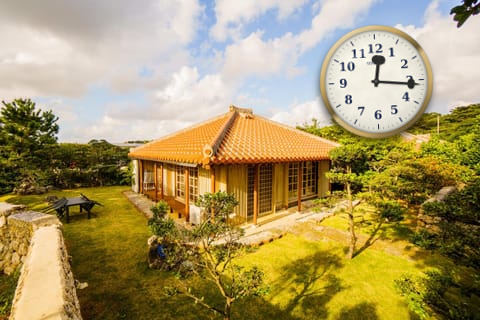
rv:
12 h 16 min
